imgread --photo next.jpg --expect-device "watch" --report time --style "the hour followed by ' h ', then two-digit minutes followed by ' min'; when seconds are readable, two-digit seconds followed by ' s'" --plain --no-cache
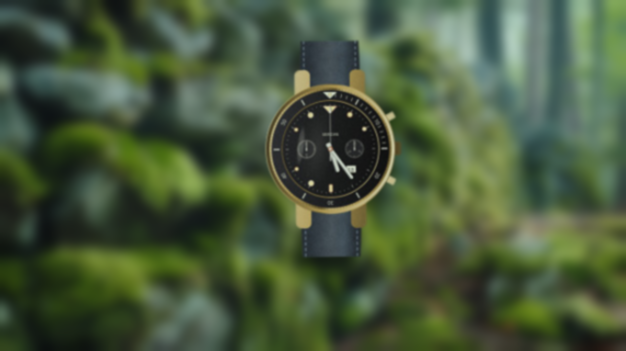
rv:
5 h 24 min
